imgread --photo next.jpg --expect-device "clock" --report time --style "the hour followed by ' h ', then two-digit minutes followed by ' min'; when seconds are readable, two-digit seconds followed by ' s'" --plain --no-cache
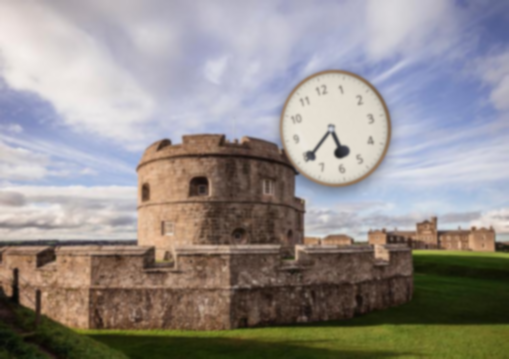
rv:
5 h 39 min
